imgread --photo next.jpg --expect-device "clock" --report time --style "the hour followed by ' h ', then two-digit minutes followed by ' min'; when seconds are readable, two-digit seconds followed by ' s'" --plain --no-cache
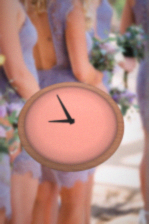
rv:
8 h 56 min
